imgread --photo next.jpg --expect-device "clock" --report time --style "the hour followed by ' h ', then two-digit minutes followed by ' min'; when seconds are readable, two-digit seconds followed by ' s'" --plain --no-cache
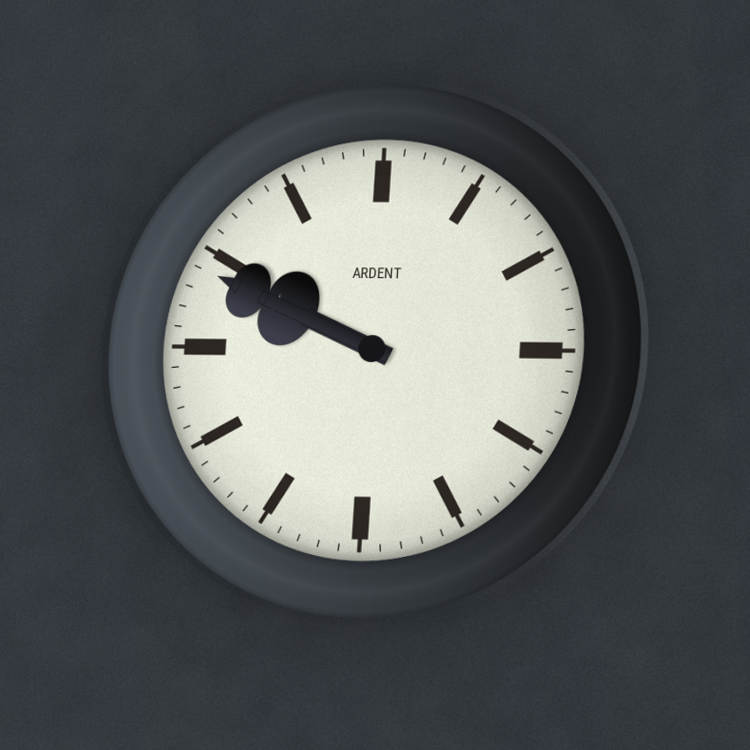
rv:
9 h 49 min
